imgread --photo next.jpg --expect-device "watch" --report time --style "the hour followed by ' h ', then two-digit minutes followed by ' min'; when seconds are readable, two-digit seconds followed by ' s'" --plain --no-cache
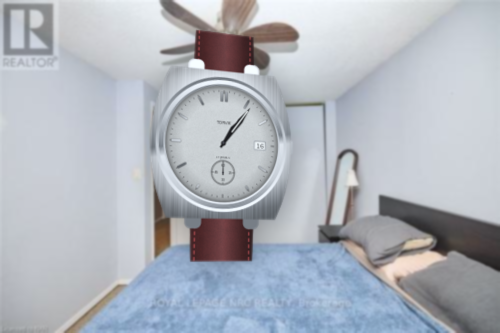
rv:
1 h 06 min
